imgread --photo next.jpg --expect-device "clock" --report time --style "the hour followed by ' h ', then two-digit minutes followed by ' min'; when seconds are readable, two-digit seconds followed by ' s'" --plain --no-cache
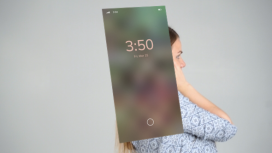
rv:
3 h 50 min
